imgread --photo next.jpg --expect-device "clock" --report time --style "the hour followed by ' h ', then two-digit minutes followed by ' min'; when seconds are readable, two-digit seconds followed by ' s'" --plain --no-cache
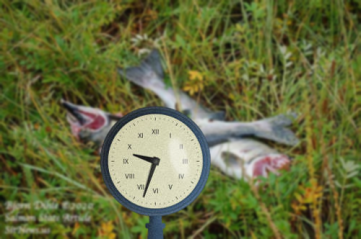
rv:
9 h 33 min
